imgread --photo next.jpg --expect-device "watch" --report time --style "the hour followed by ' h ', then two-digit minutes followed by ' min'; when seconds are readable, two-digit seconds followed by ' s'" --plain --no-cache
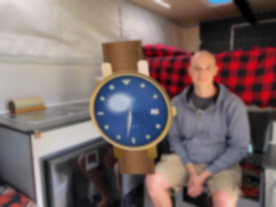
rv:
6 h 32 min
